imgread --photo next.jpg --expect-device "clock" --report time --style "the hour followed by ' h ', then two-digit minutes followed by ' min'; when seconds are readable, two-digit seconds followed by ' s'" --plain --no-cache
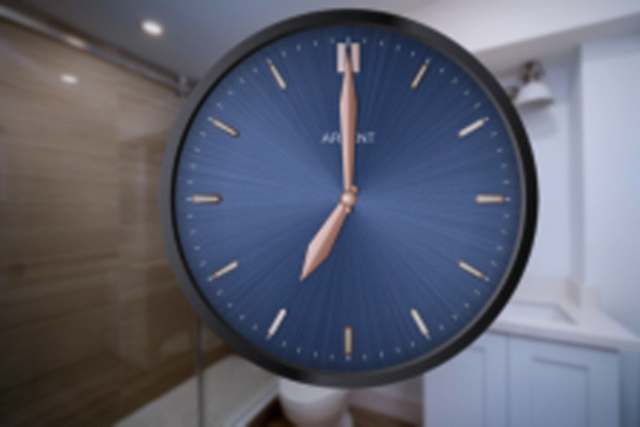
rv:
7 h 00 min
